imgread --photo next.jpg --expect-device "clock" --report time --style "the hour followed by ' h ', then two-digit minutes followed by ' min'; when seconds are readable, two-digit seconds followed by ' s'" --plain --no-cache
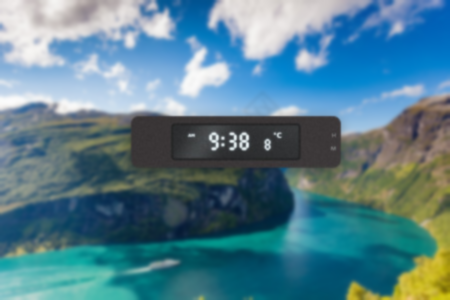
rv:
9 h 38 min
